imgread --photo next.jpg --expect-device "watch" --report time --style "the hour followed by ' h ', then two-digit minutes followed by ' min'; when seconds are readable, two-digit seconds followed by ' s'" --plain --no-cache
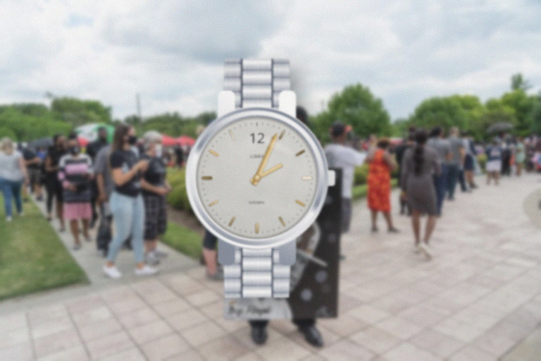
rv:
2 h 04 min
